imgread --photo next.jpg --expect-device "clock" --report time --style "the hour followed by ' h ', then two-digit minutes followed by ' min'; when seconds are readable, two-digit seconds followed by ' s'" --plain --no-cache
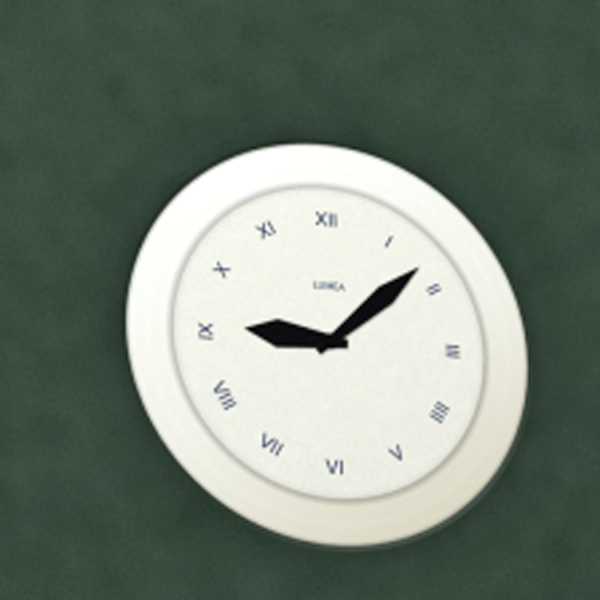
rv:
9 h 08 min
